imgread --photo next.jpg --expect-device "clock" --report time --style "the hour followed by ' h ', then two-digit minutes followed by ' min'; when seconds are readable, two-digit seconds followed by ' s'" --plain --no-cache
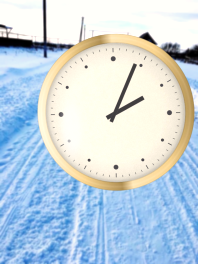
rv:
2 h 04 min
